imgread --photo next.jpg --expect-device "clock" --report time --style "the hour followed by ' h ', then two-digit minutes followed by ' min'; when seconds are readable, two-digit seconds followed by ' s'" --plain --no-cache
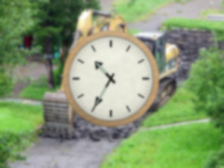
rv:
10 h 35 min
